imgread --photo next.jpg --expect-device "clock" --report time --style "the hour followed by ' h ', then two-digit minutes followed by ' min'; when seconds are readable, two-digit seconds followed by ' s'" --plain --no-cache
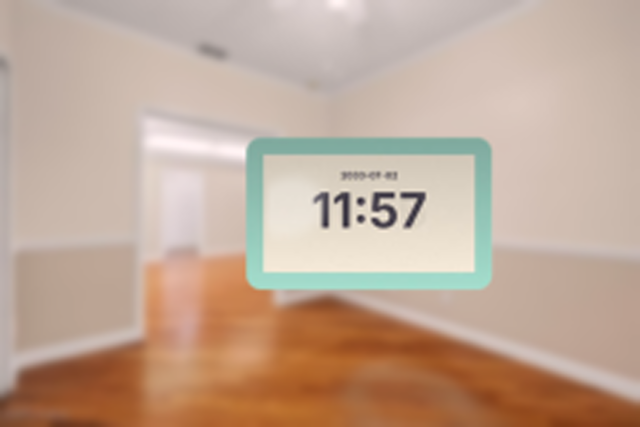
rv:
11 h 57 min
